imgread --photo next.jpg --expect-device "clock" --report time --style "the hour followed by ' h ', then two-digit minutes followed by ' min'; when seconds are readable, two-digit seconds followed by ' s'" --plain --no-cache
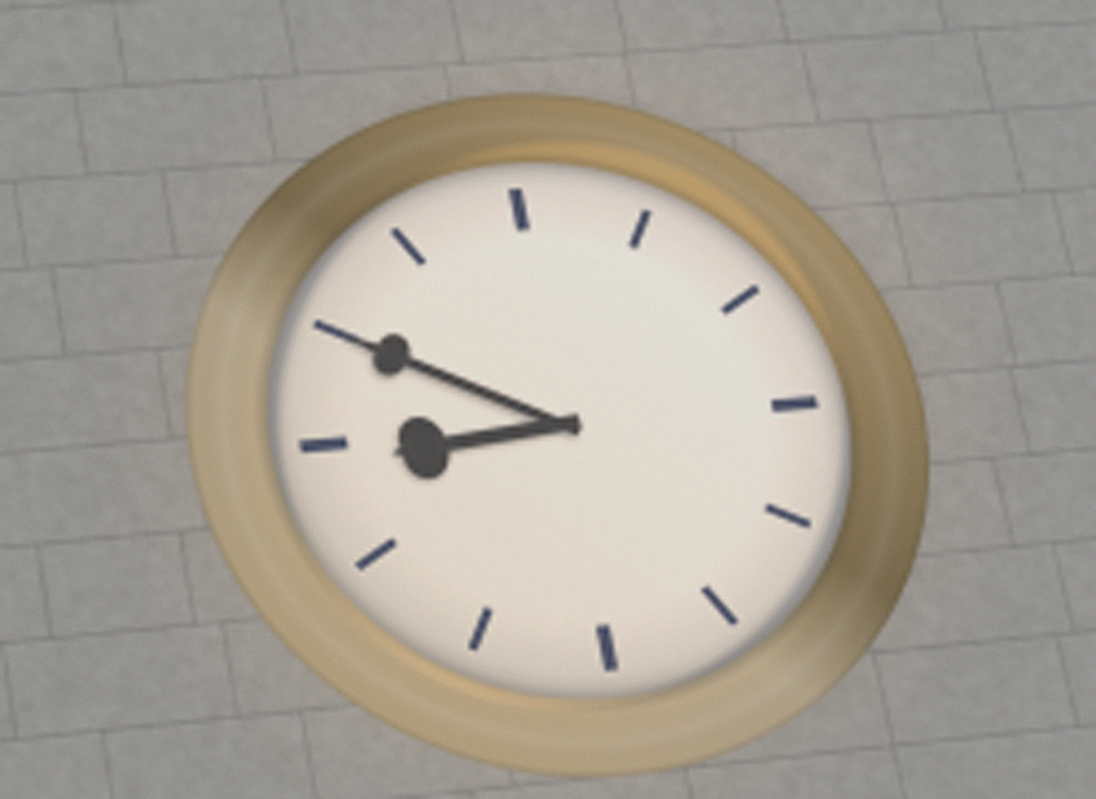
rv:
8 h 50 min
